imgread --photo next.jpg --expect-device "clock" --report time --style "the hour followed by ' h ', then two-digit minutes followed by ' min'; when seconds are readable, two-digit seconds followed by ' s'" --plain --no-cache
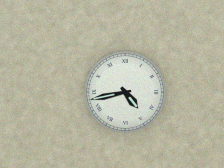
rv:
4 h 43 min
